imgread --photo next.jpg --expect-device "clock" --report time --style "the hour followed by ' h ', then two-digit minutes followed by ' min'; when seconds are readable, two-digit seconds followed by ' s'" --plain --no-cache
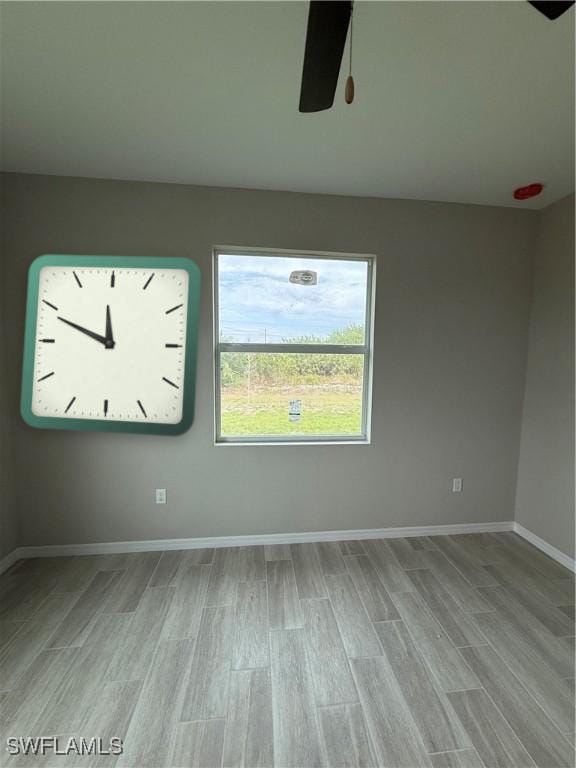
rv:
11 h 49 min
